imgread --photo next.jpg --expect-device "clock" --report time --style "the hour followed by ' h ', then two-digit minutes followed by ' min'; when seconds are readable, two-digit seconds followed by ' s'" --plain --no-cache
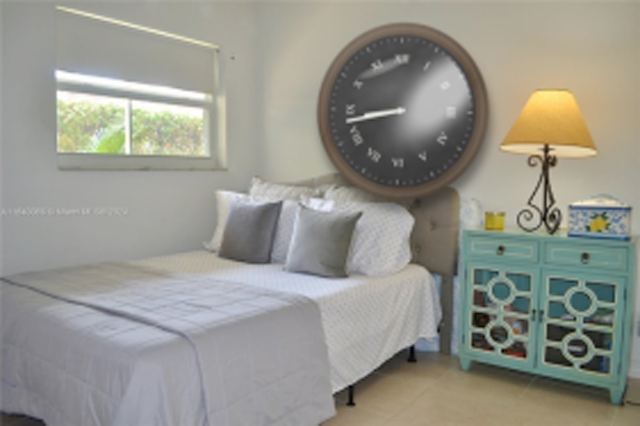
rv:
8 h 43 min
